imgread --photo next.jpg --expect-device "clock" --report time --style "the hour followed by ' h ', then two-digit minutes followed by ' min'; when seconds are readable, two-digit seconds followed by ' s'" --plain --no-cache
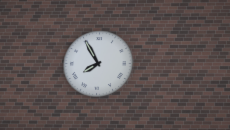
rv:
7 h 55 min
